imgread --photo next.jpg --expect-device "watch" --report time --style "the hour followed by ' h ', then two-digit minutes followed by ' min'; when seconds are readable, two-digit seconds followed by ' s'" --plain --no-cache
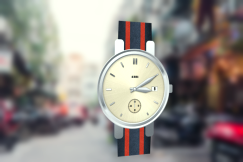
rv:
3 h 10 min
